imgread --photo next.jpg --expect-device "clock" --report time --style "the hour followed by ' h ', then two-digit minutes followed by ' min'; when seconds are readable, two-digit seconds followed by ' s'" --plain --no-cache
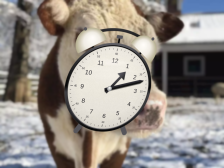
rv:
1 h 12 min
